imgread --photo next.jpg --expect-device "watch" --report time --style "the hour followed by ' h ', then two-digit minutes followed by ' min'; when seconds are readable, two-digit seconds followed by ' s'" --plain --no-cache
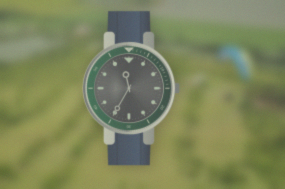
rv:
11 h 35 min
